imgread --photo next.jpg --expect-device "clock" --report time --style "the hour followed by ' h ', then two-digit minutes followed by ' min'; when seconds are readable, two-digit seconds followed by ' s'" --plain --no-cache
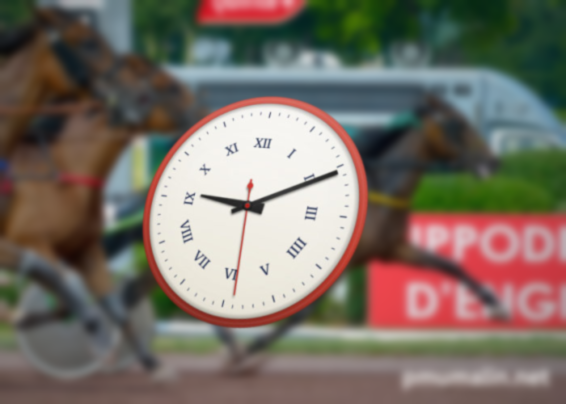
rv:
9 h 10 min 29 s
